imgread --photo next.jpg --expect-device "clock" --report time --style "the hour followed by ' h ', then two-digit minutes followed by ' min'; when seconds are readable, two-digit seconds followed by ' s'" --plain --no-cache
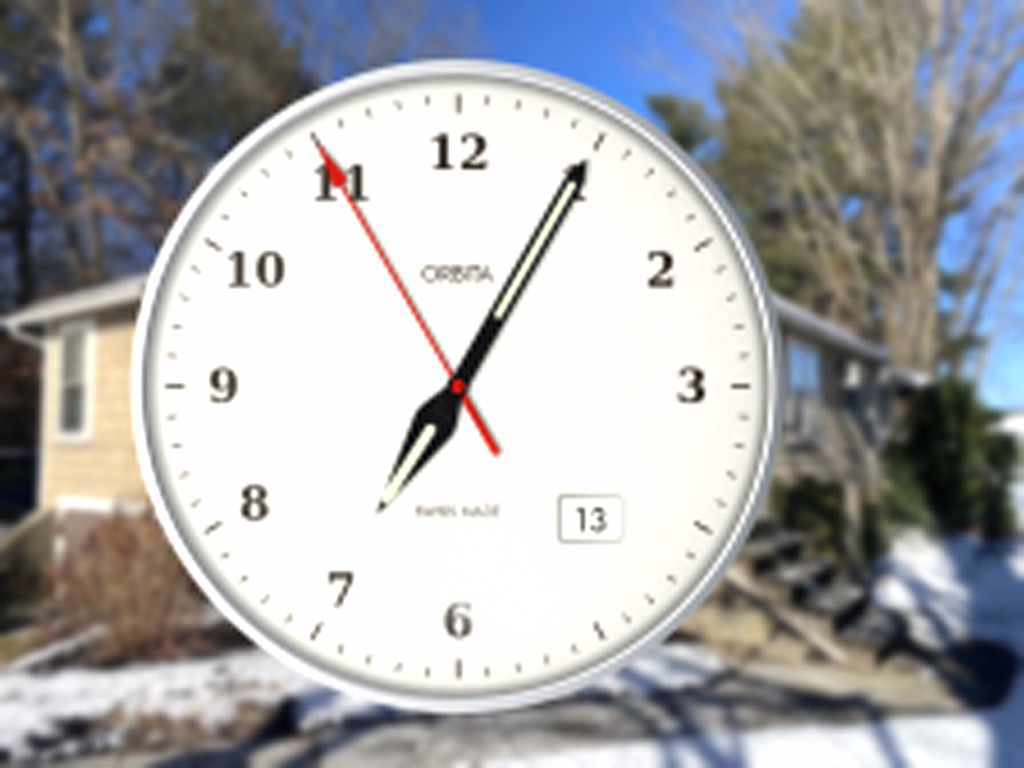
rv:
7 h 04 min 55 s
